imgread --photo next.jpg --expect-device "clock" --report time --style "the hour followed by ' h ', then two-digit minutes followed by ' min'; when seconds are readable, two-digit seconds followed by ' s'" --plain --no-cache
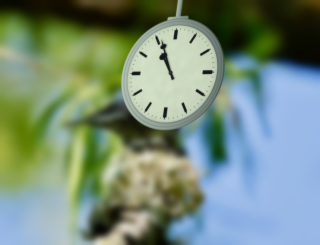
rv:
10 h 56 min
